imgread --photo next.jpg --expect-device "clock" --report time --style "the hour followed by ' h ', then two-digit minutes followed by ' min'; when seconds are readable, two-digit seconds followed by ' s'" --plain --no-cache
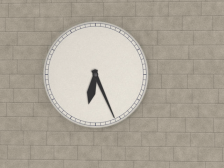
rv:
6 h 26 min
